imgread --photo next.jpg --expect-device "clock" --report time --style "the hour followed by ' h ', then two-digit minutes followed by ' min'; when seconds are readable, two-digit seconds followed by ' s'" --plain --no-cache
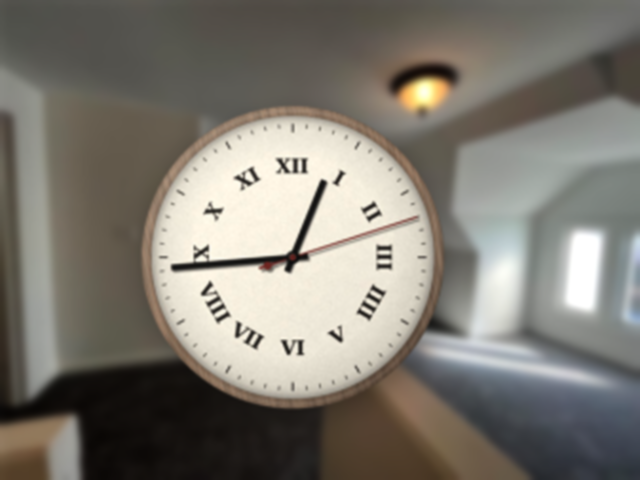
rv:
12 h 44 min 12 s
